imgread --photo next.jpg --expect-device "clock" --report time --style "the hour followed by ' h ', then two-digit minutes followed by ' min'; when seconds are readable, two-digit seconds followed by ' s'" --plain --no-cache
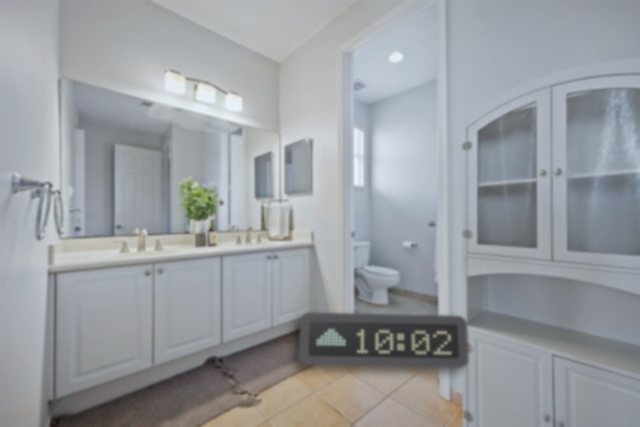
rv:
10 h 02 min
